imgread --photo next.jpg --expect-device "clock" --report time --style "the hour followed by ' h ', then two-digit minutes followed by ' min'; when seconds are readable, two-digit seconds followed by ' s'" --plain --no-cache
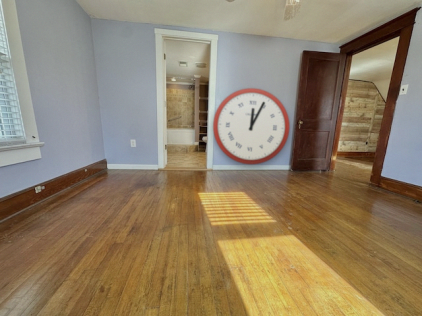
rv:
12 h 04 min
